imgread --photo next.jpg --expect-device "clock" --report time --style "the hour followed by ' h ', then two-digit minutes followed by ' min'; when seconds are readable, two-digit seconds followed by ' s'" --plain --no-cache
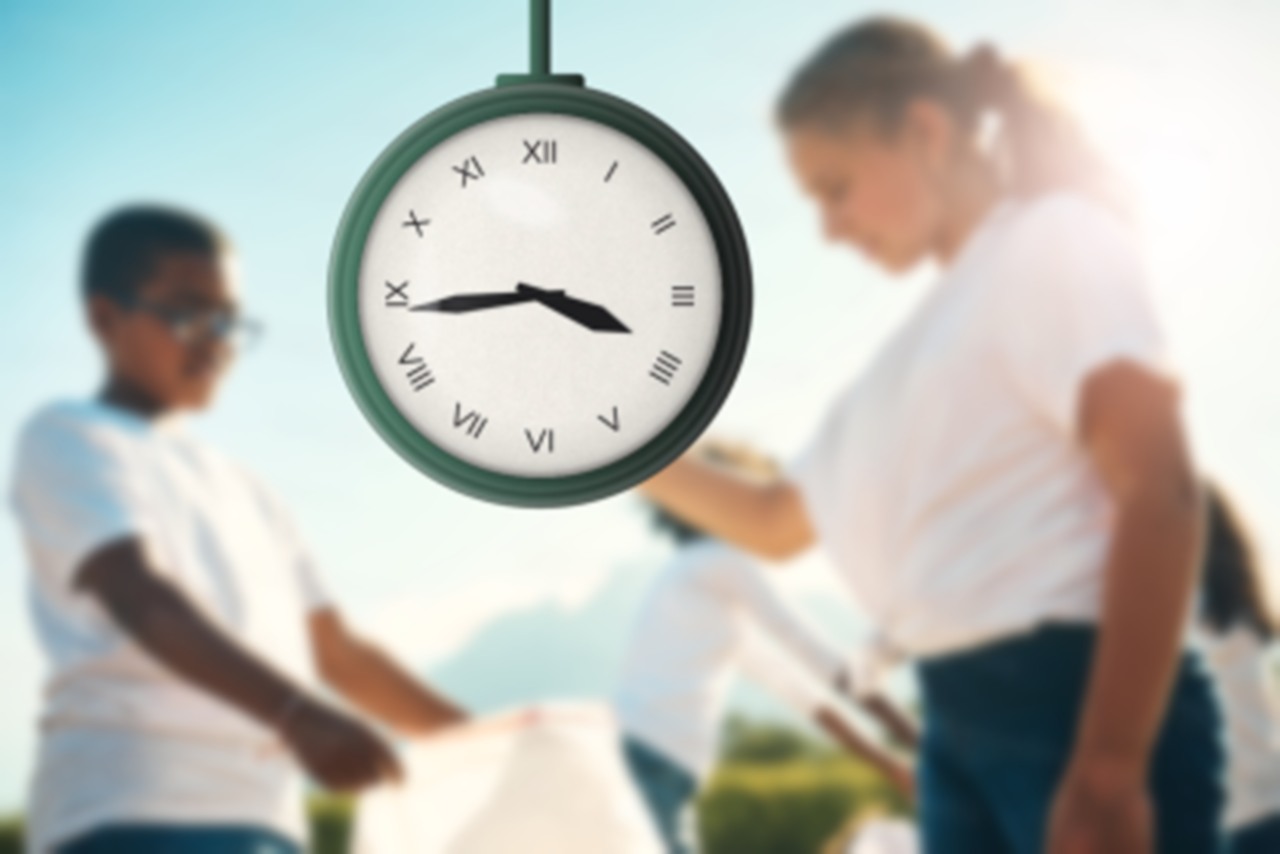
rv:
3 h 44 min
